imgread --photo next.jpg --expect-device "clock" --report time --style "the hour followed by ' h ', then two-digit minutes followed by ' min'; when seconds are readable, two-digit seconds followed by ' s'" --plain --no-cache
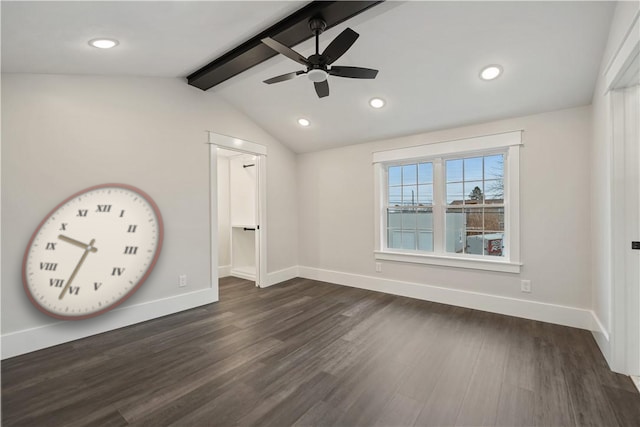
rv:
9 h 32 min
